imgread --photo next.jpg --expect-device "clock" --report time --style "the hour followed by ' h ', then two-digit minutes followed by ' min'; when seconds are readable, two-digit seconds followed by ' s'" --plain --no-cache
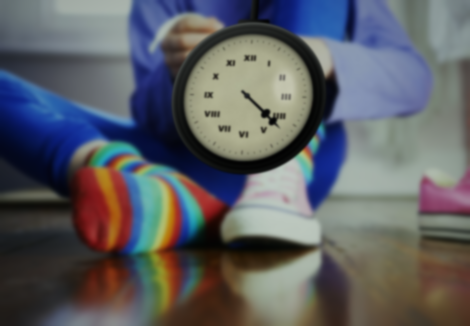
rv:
4 h 22 min
